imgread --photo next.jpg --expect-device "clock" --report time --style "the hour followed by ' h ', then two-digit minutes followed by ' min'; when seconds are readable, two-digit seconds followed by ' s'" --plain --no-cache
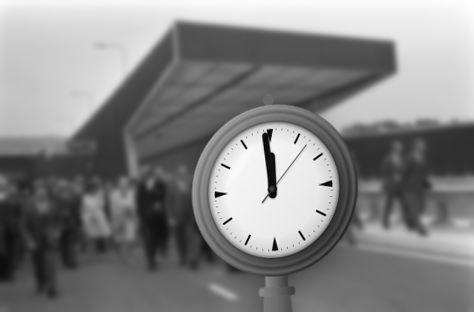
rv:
11 h 59 min 07 s
